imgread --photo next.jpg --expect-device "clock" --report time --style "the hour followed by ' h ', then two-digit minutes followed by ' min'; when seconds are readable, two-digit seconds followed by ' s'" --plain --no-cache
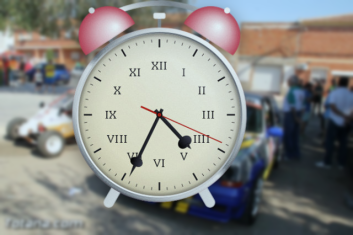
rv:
4 h 34 min 19 s
